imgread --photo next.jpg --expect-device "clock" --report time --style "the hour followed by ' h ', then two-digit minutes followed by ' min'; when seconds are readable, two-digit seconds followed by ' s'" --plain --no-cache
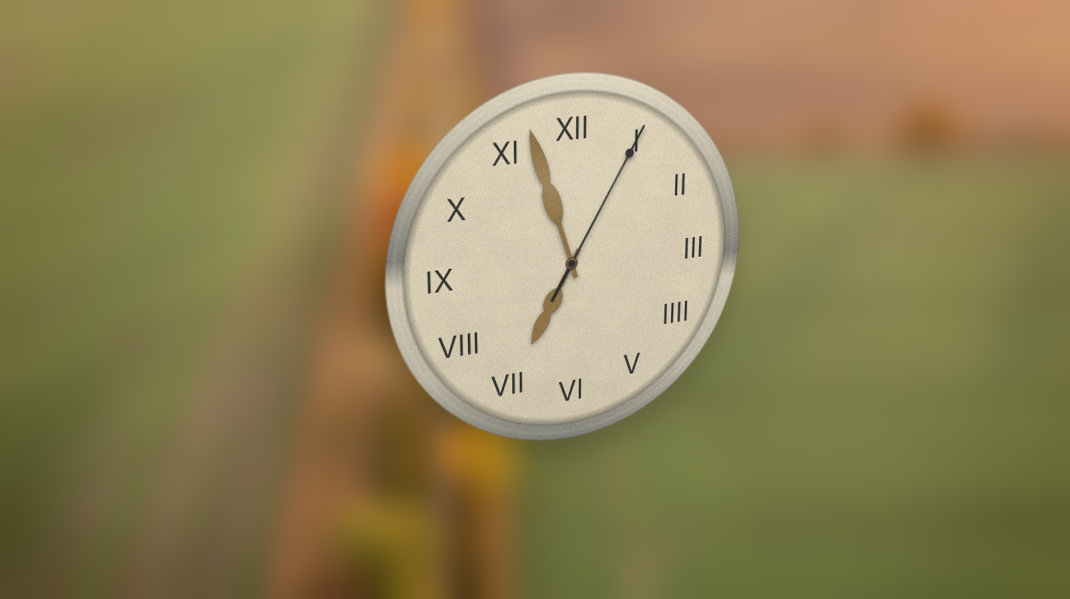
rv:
6 h 57 min 05 s
